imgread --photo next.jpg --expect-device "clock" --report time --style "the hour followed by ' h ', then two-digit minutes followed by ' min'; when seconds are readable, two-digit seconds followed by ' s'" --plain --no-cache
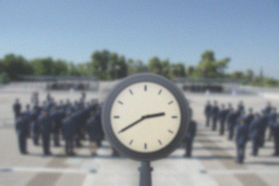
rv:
2 h 40 min
